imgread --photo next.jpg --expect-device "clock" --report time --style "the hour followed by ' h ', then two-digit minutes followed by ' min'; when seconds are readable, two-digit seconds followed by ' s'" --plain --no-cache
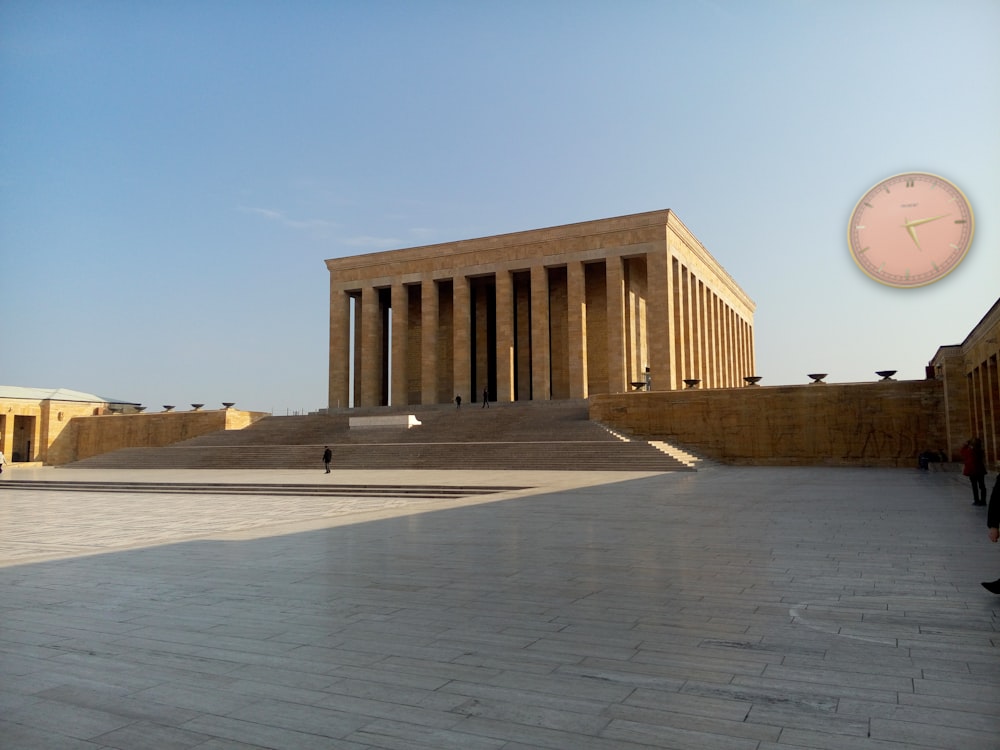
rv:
5 h 13 min
